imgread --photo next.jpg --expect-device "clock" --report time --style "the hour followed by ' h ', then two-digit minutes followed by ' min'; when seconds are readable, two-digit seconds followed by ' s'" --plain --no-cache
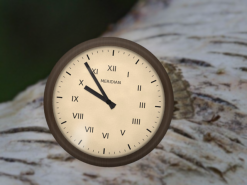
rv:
9 h 54 min
